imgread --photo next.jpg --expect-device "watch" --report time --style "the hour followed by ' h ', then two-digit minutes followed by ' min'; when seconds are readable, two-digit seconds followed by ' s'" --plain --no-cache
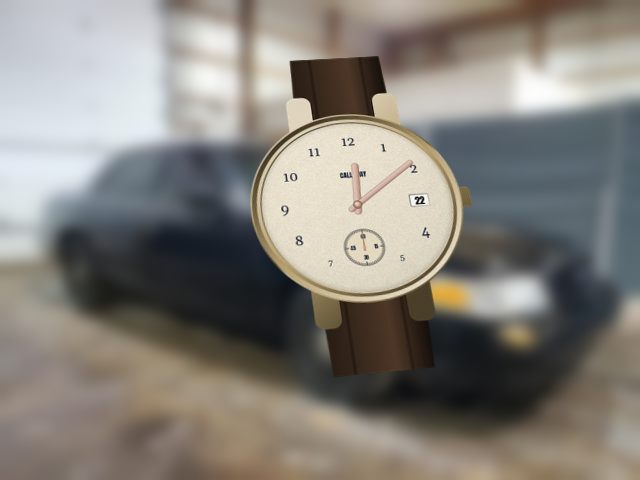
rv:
12 h 09 min
